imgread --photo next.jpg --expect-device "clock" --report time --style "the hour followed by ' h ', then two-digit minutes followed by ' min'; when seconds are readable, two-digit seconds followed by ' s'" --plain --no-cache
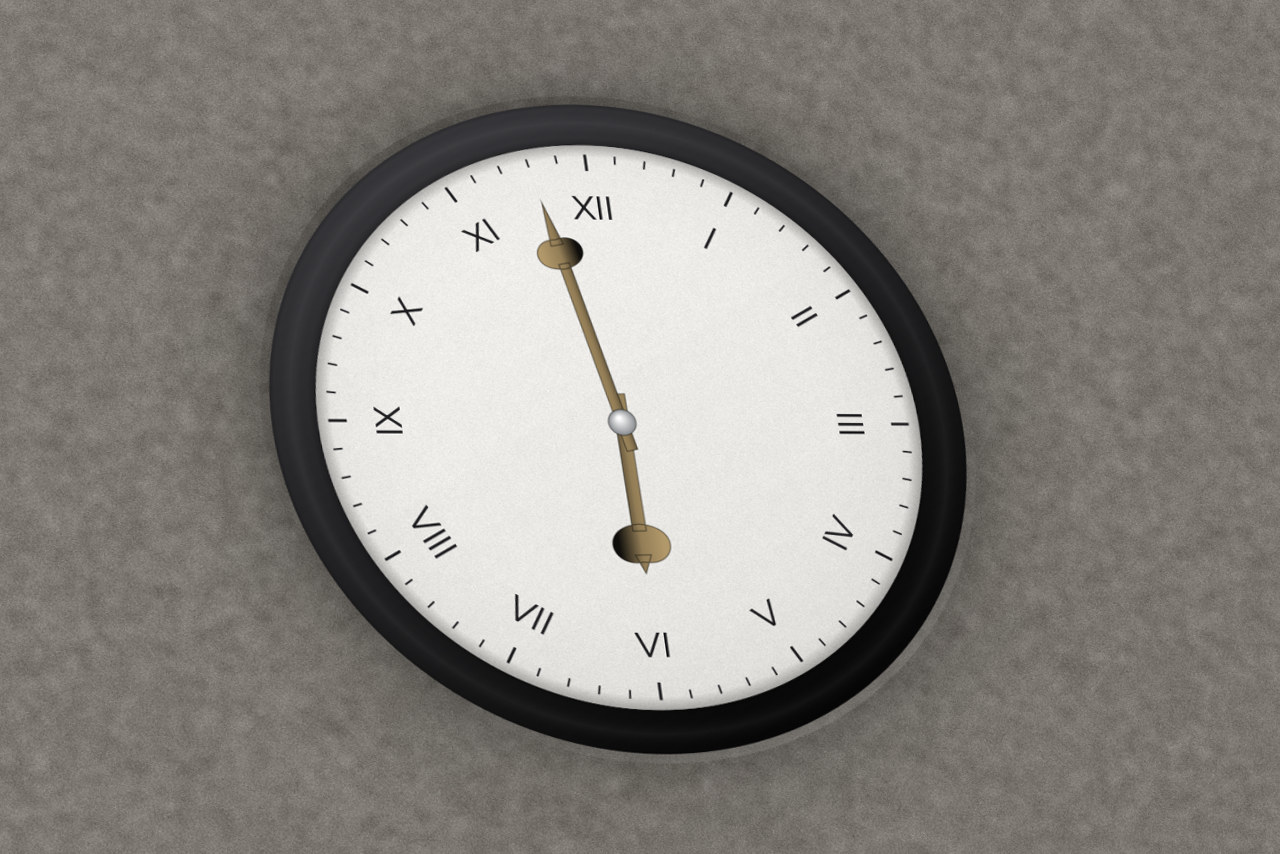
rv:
5 h 58 min
